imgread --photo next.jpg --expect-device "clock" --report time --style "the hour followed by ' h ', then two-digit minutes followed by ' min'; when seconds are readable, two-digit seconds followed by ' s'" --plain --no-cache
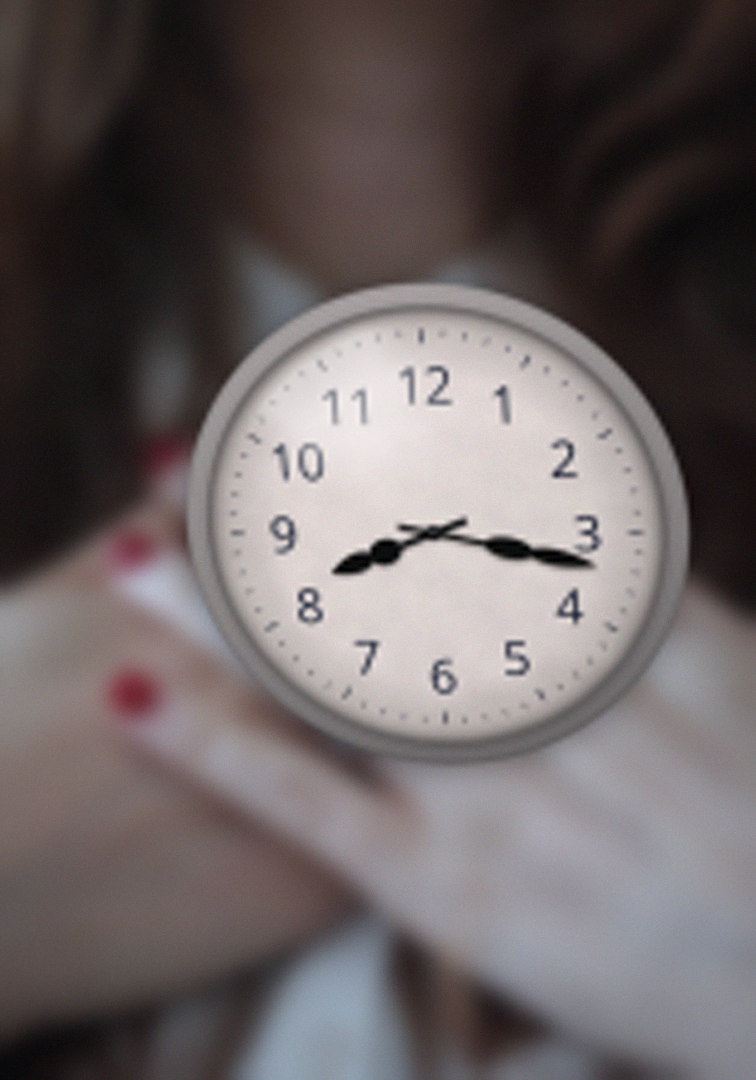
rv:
8 h 17 min
